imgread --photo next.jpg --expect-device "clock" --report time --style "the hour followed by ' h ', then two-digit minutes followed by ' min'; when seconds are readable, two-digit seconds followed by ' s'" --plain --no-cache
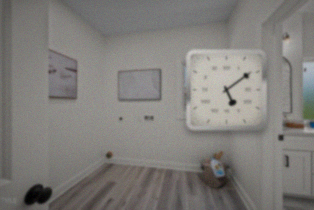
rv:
5 h 09 min
